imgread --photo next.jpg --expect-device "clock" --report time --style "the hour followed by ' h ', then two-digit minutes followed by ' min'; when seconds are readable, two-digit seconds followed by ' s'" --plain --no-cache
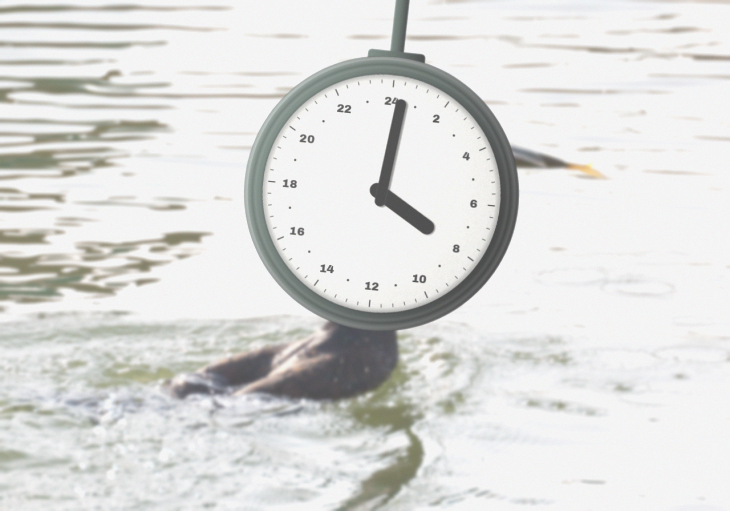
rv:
8 h 01 min
